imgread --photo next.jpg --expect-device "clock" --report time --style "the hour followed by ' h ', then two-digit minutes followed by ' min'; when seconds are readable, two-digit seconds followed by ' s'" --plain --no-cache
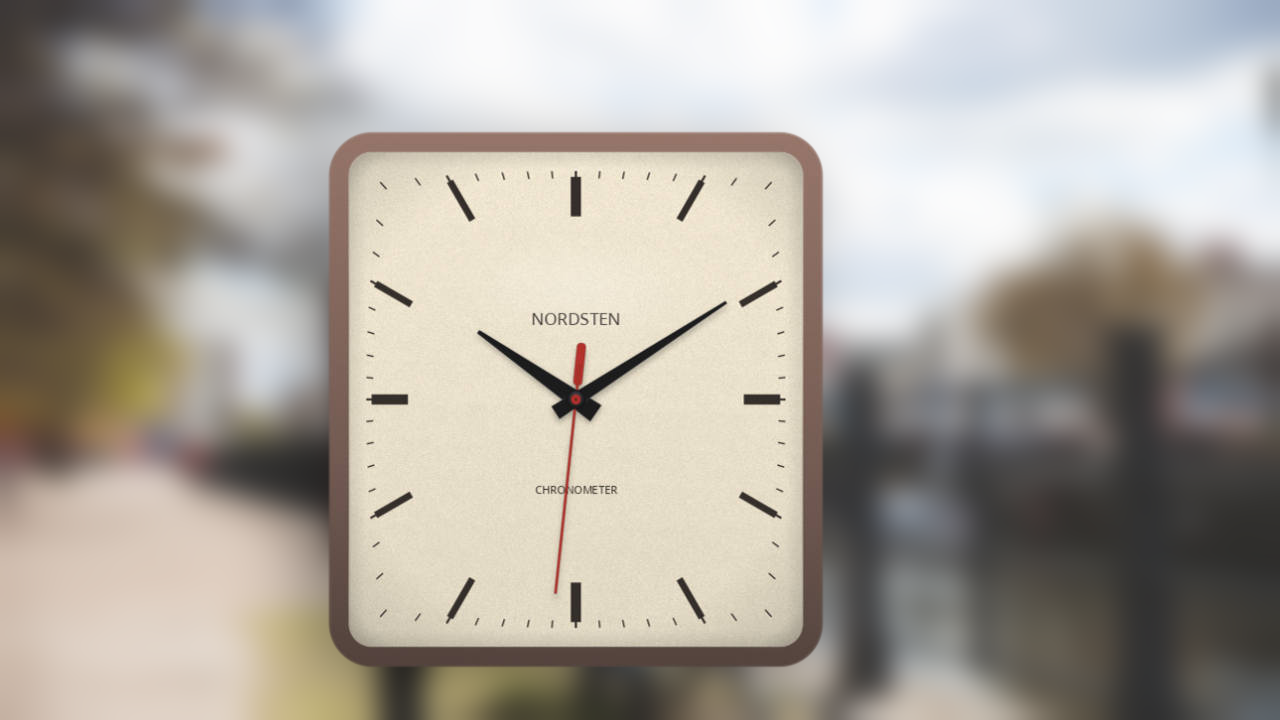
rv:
10 h 09 min 31 s
